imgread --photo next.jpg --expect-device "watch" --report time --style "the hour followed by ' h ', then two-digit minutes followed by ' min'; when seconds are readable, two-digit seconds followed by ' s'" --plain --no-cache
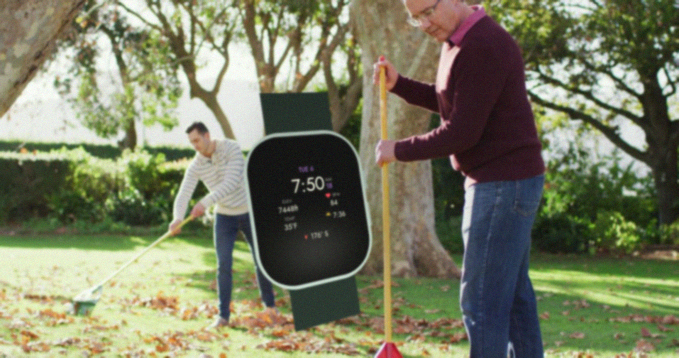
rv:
7 h 50 min
